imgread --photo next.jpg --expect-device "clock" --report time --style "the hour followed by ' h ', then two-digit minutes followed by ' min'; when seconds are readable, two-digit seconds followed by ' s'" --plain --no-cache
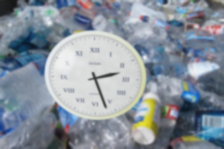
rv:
2 h 27 min
